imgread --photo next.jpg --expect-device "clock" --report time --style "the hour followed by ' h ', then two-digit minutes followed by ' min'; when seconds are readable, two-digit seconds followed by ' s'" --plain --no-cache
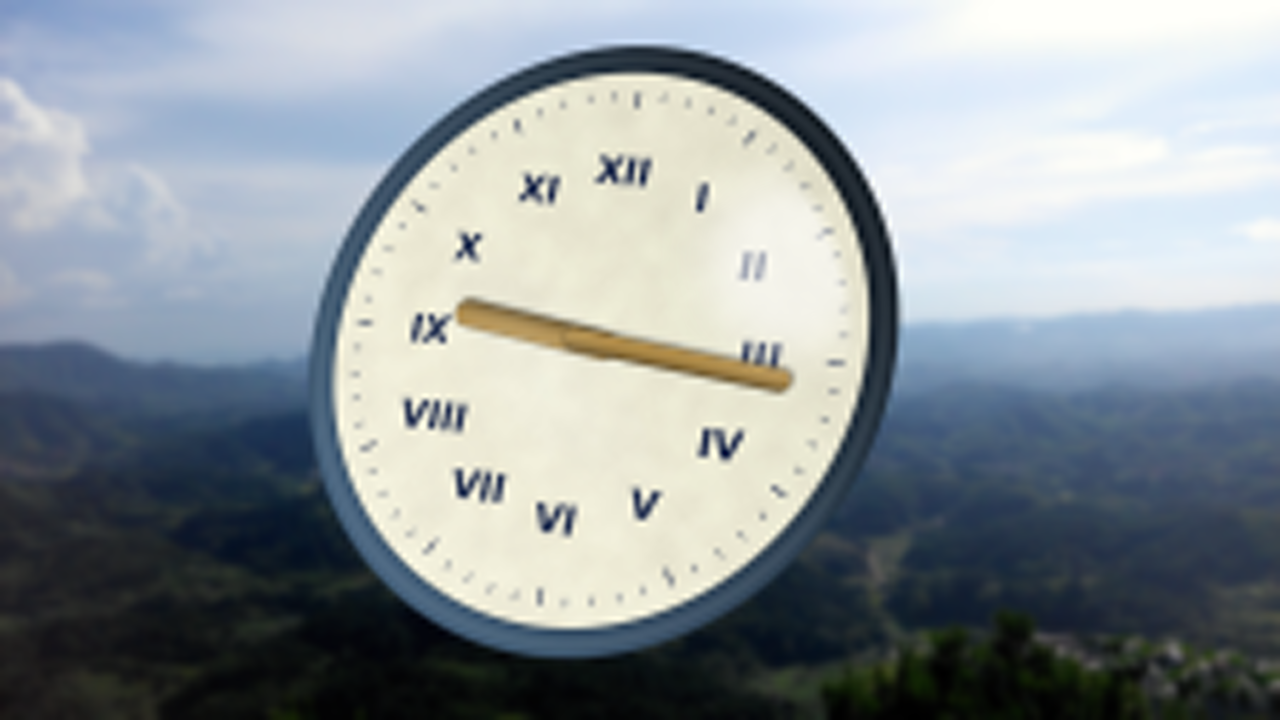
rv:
9 h 16 min
